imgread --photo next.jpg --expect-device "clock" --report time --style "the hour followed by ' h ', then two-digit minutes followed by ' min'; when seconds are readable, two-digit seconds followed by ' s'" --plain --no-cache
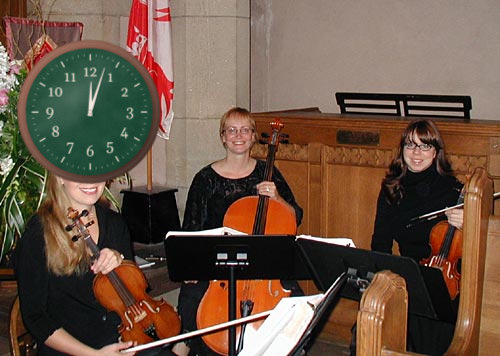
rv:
12 h 03 min
